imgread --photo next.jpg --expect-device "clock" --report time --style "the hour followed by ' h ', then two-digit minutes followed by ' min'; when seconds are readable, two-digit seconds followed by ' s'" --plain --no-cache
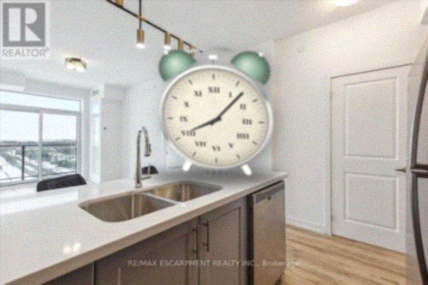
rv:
8 h 07 min
